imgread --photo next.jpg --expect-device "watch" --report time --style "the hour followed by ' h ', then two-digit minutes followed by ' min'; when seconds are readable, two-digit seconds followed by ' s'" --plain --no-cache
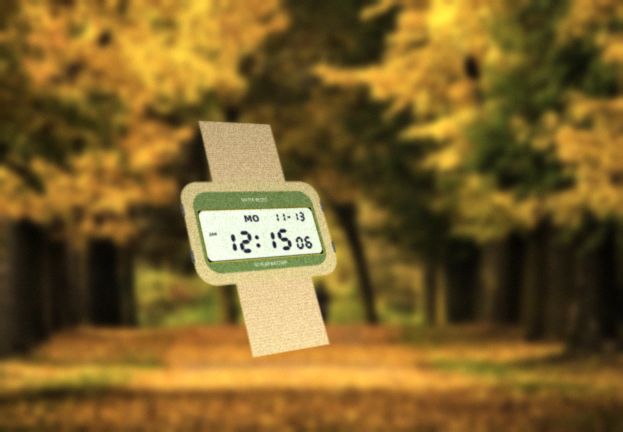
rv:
12 h 15 min 06 s
